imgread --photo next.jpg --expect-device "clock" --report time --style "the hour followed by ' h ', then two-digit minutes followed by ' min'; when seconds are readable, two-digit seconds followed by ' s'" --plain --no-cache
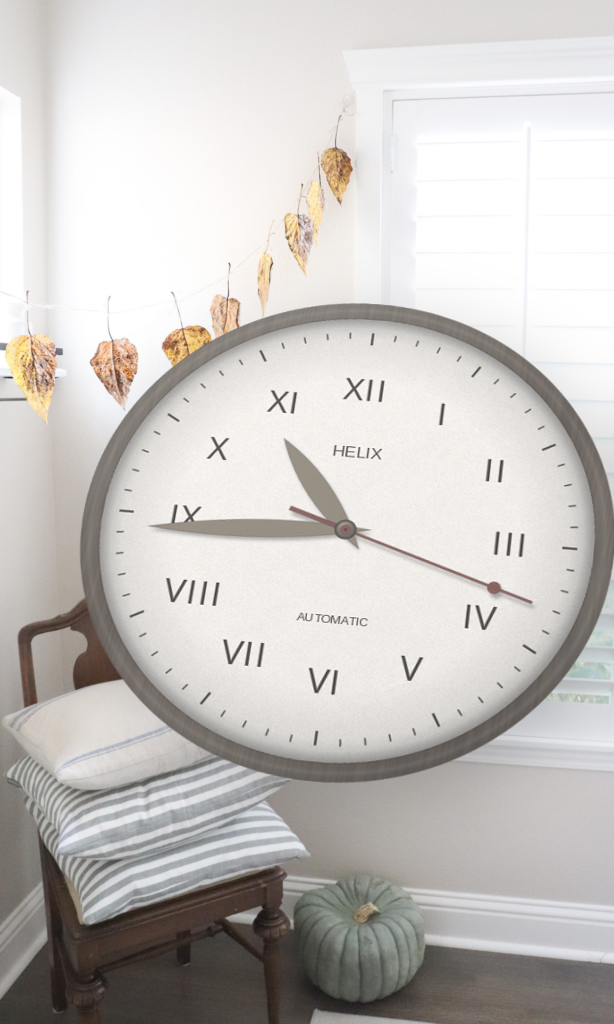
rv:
10 h 44 min 18 s
